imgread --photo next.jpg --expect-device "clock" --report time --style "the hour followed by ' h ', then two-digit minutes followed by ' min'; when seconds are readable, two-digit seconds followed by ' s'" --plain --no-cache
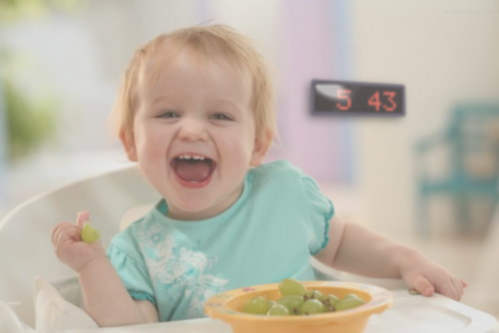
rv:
5 h 43 min
